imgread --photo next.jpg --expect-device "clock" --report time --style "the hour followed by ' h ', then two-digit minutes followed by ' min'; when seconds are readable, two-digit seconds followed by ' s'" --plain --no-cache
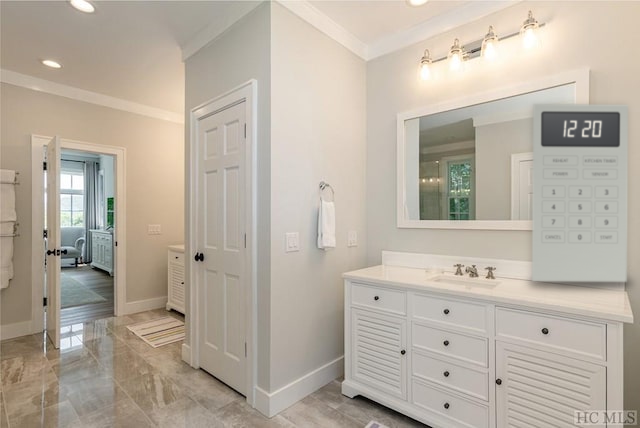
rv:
12 h 20 min
